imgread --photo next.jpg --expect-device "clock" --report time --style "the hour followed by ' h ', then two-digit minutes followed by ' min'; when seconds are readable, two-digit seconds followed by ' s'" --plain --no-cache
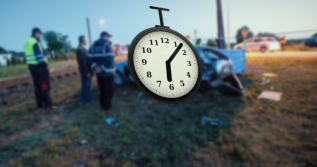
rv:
6 h 07 min
